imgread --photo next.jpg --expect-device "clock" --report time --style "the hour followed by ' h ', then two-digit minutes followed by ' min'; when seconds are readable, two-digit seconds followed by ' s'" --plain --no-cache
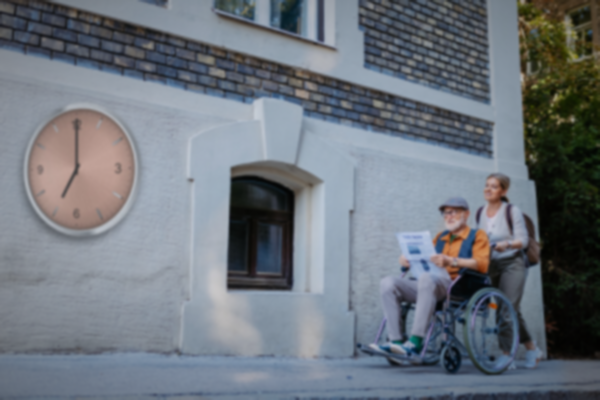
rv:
7 h 00 min
